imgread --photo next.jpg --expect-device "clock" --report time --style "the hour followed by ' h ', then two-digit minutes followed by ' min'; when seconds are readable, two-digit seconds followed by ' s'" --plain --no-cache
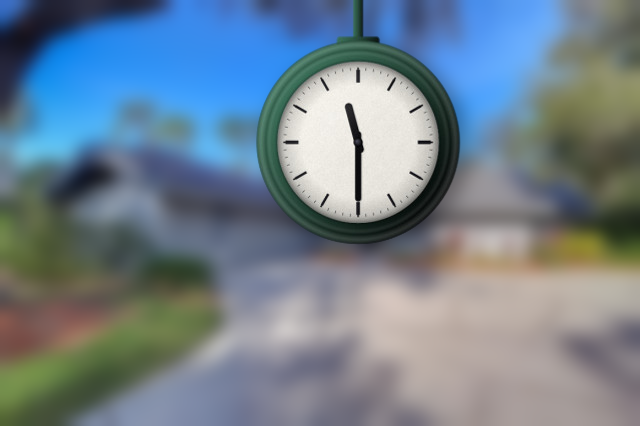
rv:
11 h 30 min
